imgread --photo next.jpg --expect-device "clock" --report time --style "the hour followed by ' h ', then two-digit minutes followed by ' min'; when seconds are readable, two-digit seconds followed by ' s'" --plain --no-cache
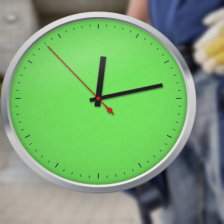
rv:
12 h 12 min 53 s
